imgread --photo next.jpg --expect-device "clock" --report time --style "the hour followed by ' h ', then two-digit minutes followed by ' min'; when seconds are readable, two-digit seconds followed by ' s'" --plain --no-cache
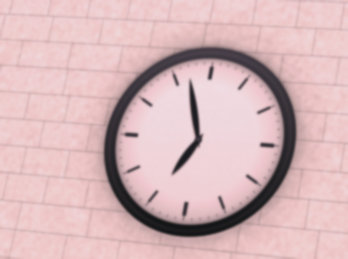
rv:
6 h 57 min
